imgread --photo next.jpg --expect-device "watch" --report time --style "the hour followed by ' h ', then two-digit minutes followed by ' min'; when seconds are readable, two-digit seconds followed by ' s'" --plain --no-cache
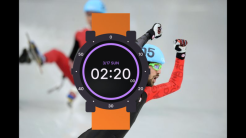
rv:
2 h 20 min
